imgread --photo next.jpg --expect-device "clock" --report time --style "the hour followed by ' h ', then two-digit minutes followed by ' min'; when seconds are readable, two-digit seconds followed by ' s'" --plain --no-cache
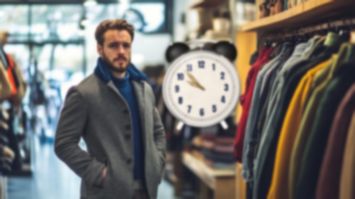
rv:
9 h 53 min
